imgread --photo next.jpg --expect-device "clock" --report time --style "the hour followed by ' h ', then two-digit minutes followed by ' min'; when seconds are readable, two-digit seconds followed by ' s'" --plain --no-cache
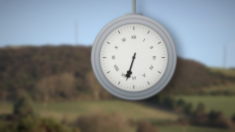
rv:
6 h 33 min
